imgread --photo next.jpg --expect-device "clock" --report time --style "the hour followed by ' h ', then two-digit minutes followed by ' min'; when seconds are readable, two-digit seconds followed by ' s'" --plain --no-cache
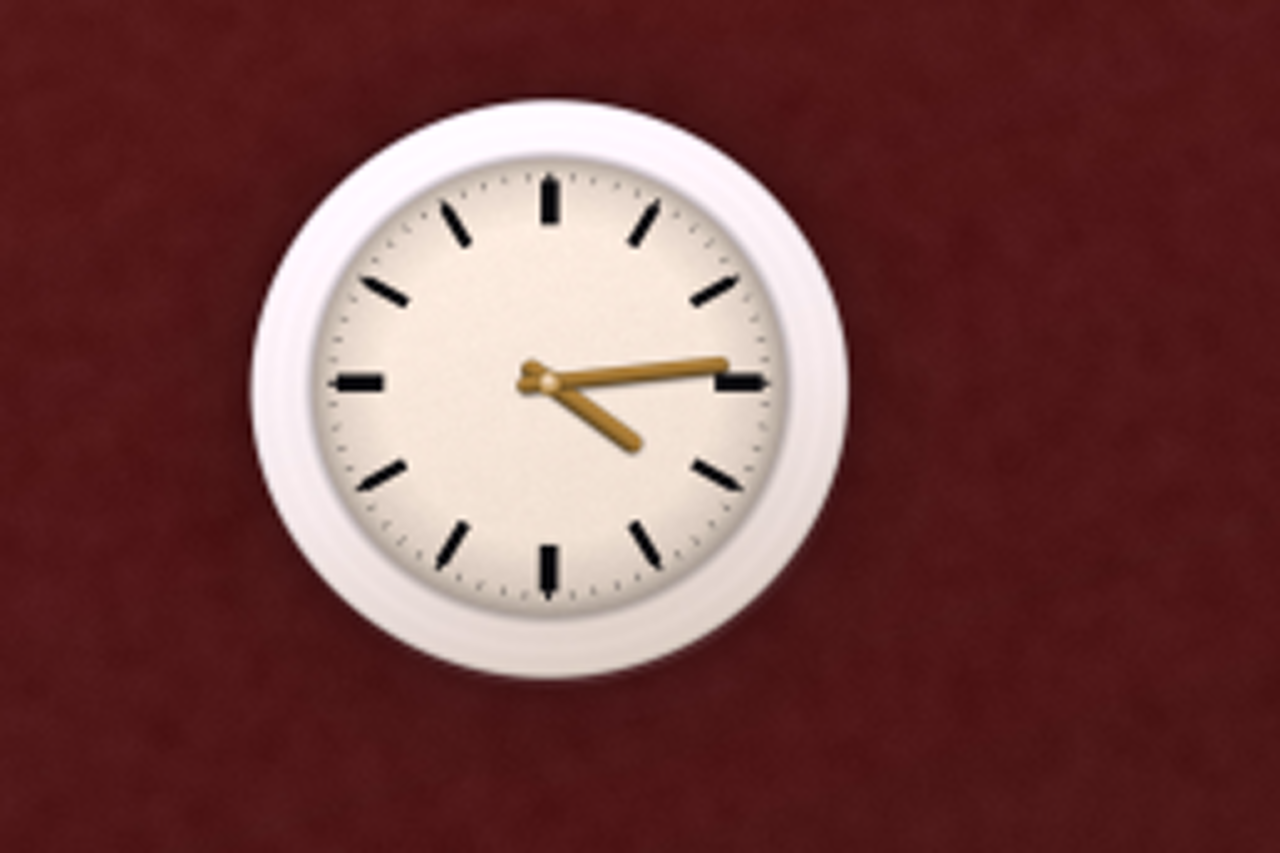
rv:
4 h 14 min
